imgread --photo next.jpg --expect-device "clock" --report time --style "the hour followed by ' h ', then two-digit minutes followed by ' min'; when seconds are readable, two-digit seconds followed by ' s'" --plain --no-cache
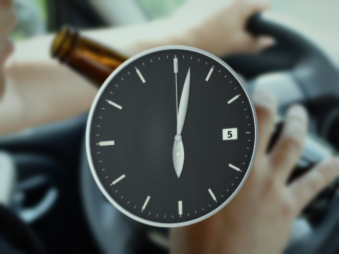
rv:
6 h 02 min 00 s
